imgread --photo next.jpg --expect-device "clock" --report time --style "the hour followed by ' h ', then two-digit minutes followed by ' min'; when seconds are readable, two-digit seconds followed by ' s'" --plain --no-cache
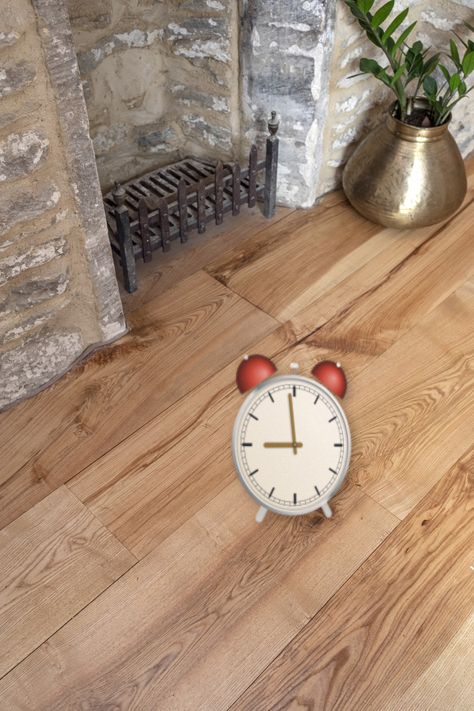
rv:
8 h 59 min
